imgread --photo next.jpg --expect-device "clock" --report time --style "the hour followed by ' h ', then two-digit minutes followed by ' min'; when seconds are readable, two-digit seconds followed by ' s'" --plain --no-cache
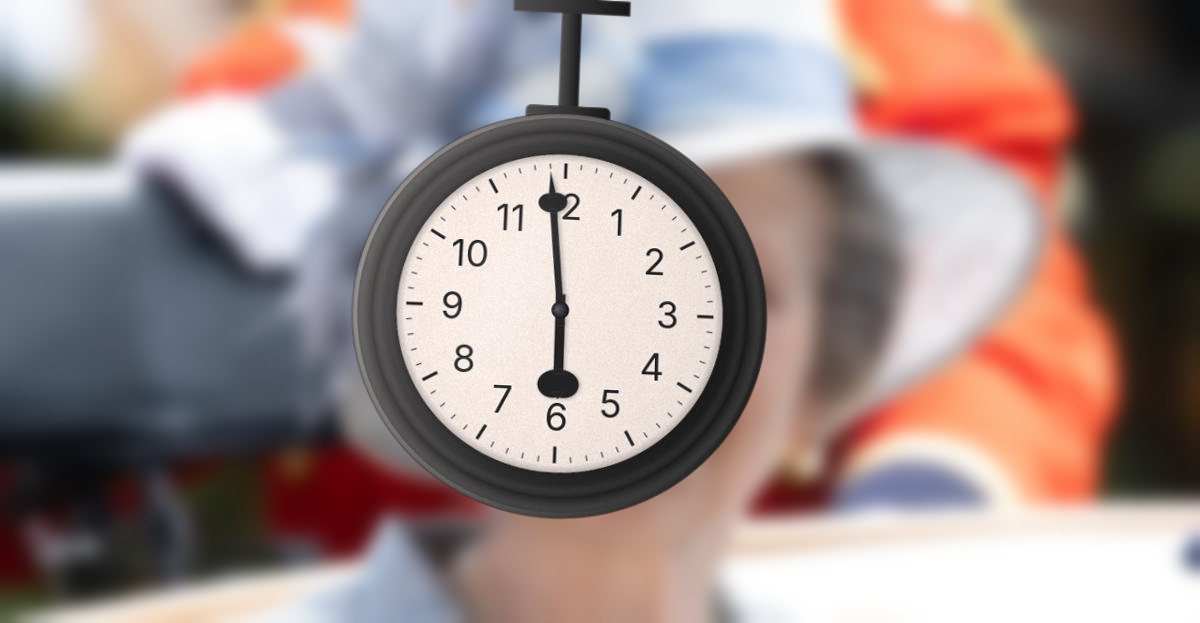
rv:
5 h 59 min
